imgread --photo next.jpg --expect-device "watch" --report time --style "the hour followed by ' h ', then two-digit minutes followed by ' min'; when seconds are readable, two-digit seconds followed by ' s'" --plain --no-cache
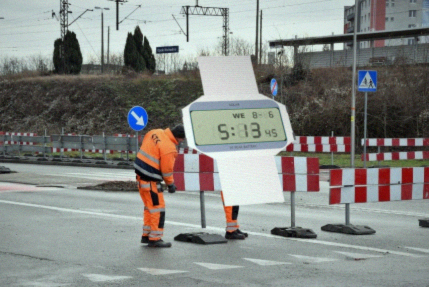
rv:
5 h 13 min
